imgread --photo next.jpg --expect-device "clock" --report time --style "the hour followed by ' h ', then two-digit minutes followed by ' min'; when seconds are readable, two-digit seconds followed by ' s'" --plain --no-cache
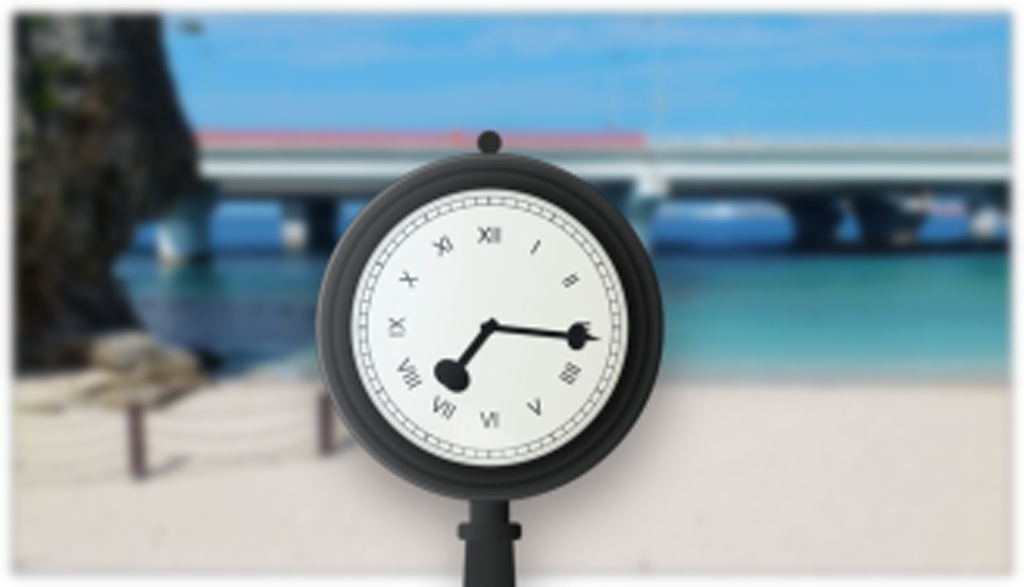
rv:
7 h 16 min
